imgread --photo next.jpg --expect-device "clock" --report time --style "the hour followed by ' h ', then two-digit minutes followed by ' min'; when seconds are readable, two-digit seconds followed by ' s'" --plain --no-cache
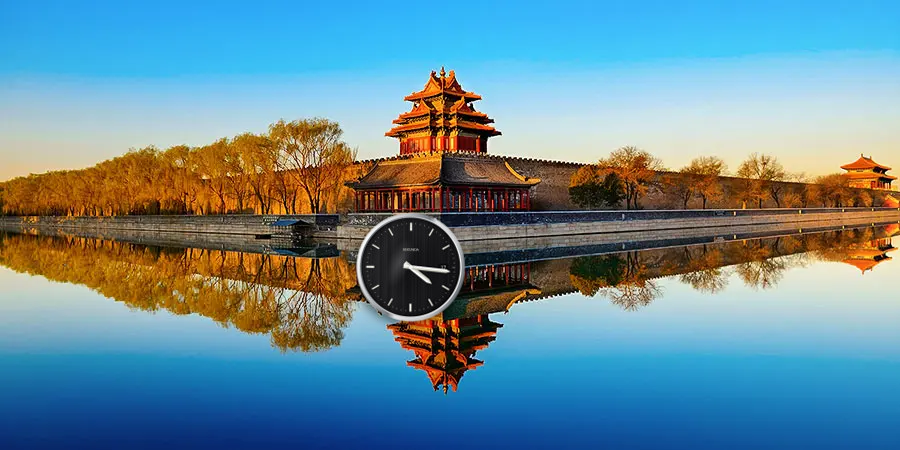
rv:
4 h 16 min
